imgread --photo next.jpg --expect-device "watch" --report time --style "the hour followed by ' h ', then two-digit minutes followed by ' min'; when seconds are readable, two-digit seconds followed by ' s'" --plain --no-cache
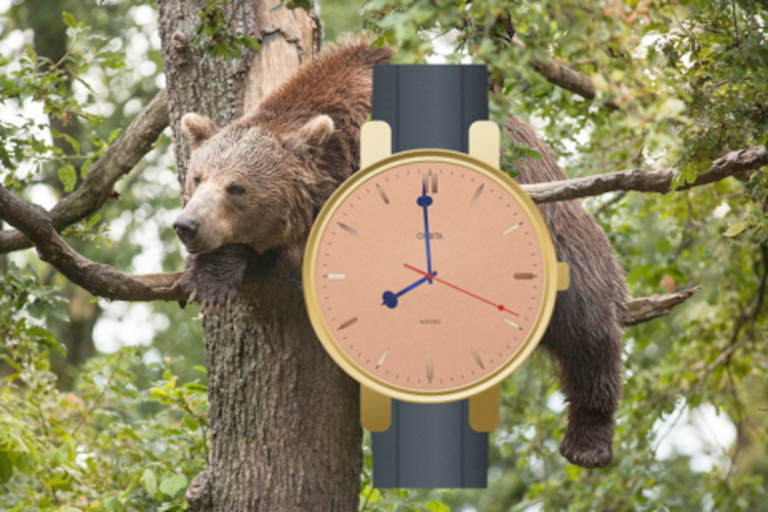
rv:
7 h 59 min 19 s
